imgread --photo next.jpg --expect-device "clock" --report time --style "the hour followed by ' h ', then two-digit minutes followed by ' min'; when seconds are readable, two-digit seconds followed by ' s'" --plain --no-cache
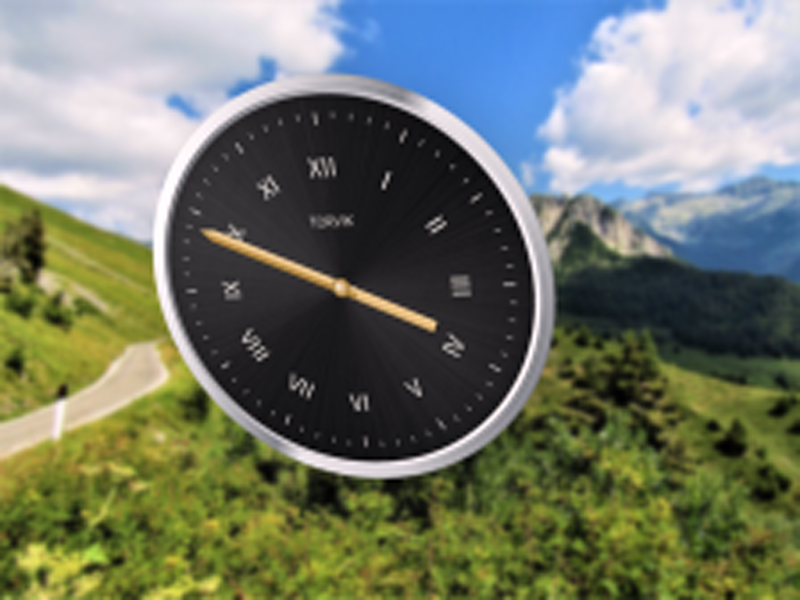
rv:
3 h 49 min
